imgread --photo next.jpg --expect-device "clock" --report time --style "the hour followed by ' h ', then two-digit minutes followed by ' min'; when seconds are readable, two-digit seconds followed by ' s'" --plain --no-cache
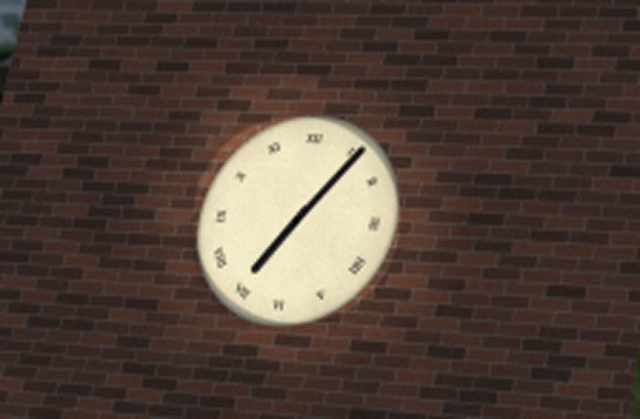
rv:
7 h 06 min
